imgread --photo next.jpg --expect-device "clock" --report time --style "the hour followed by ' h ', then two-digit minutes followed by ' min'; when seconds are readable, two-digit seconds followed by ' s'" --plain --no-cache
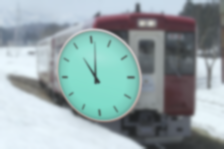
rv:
11 h 01 min
